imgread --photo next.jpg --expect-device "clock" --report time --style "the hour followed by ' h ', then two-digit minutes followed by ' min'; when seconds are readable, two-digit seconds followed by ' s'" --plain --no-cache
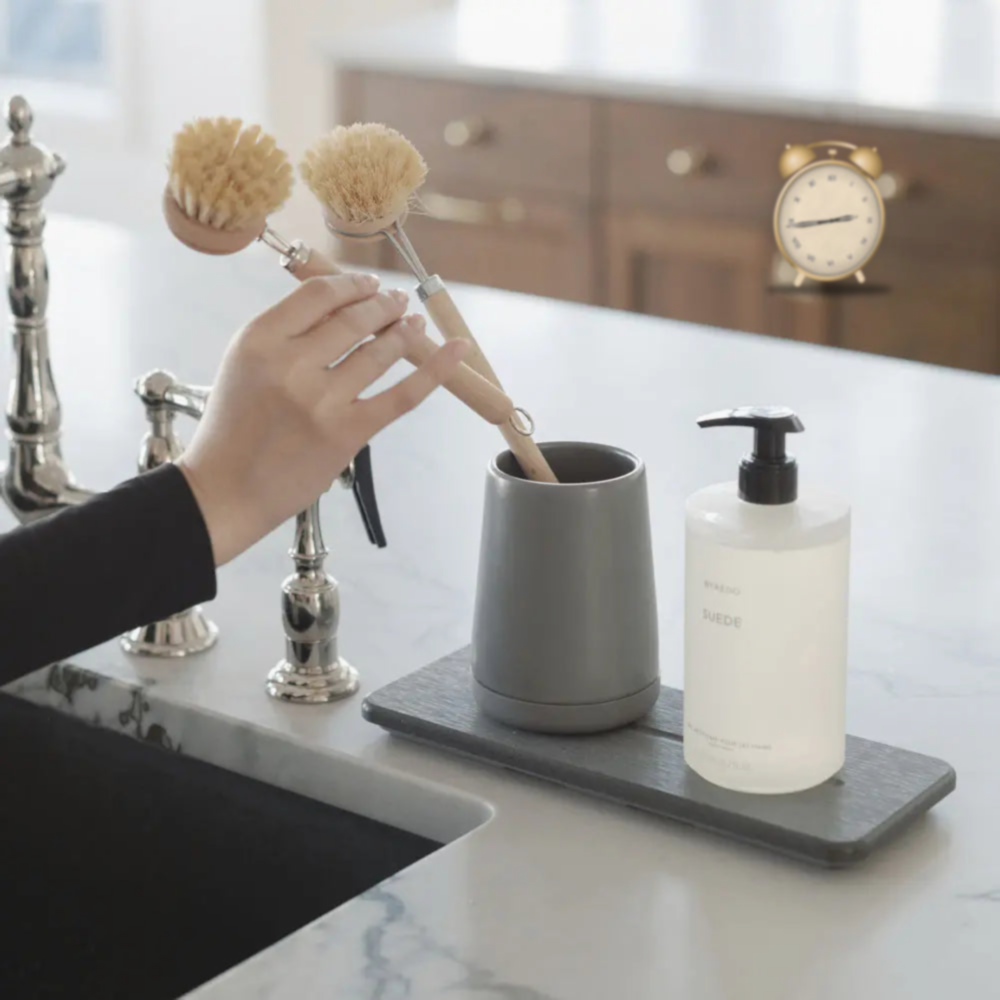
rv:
2 h 44 min
